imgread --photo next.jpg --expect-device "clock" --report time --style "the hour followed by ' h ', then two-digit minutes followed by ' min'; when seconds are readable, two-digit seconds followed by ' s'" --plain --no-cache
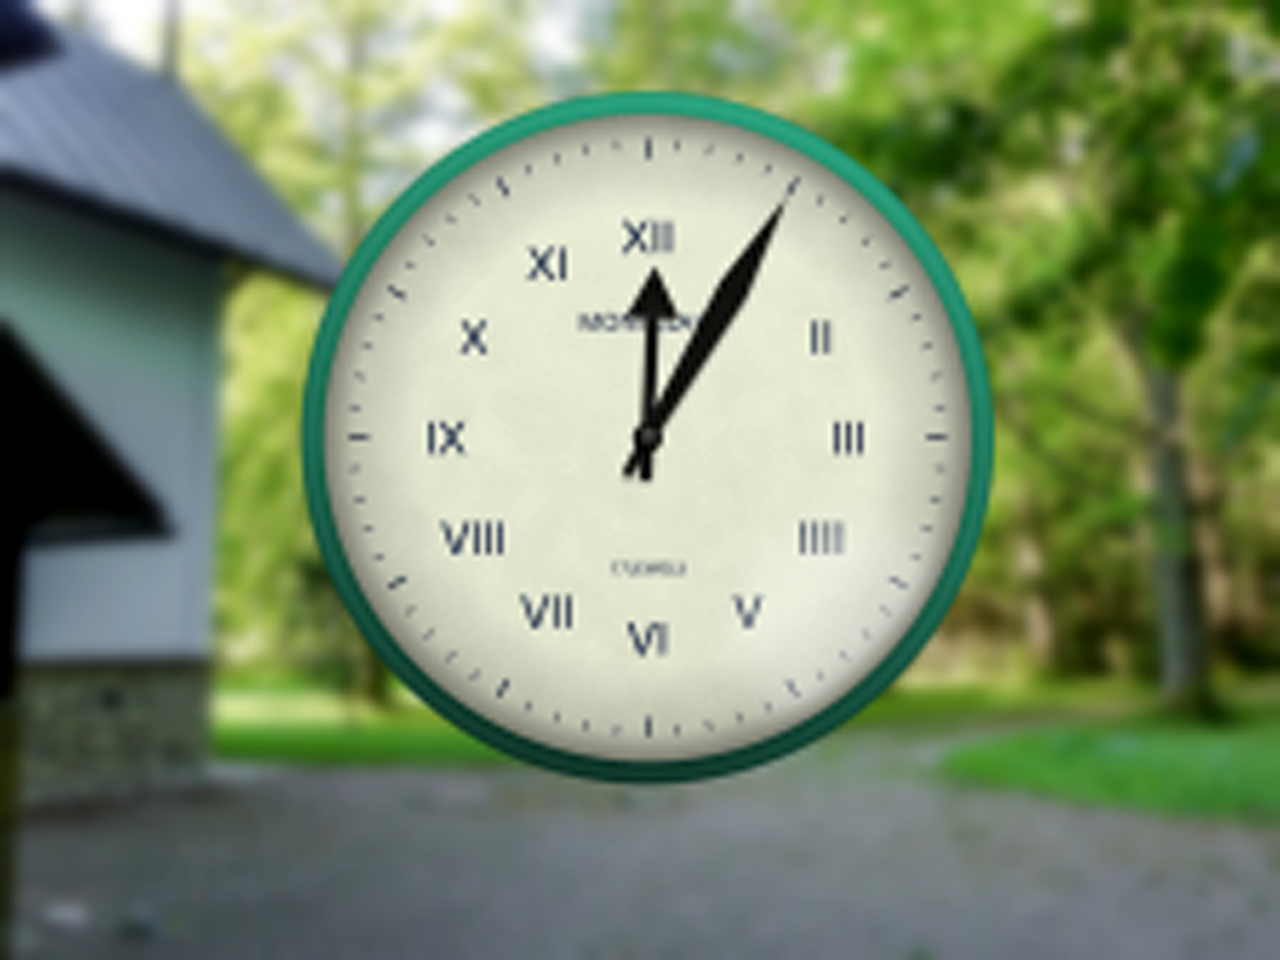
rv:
12 h 05 min
